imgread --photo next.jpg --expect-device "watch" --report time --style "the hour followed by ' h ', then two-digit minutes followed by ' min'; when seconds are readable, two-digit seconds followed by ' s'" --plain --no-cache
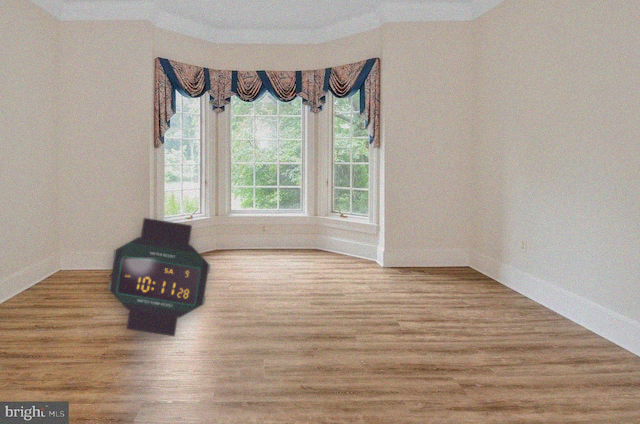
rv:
10 h 11 min 28 s
